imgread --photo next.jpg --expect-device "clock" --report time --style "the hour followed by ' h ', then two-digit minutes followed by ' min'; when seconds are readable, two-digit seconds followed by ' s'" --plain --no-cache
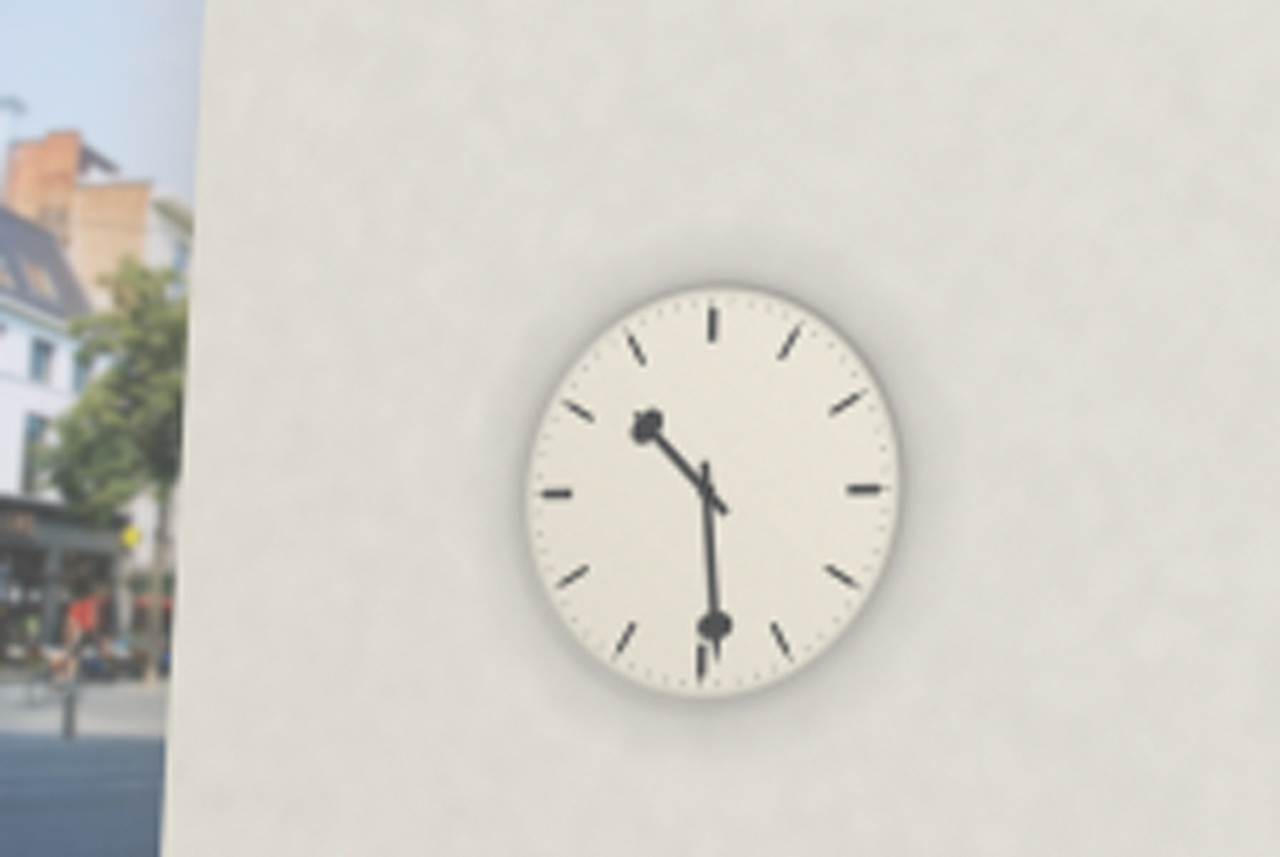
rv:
10 h 29 min
